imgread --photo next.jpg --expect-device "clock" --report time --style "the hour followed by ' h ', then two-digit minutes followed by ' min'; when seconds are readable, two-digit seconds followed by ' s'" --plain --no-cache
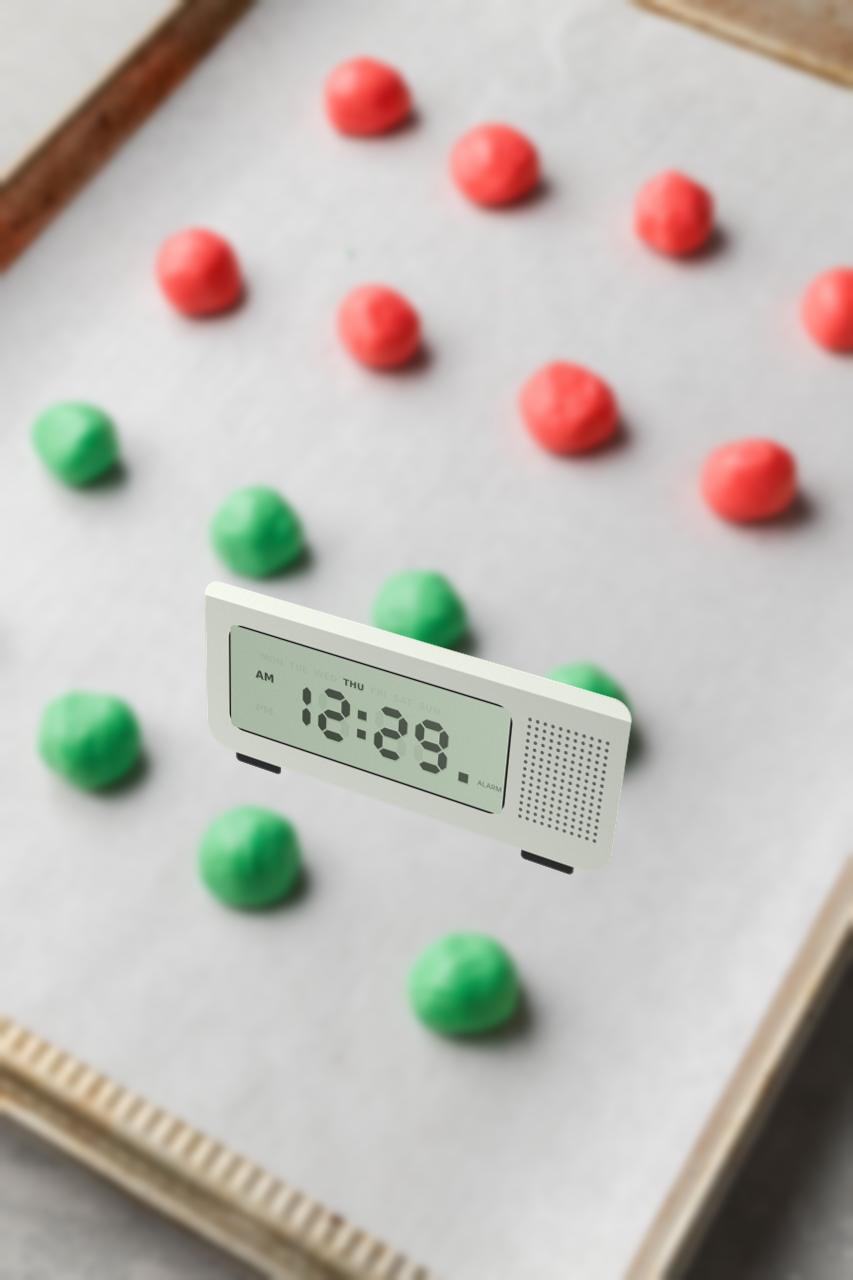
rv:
12 h 29 min
